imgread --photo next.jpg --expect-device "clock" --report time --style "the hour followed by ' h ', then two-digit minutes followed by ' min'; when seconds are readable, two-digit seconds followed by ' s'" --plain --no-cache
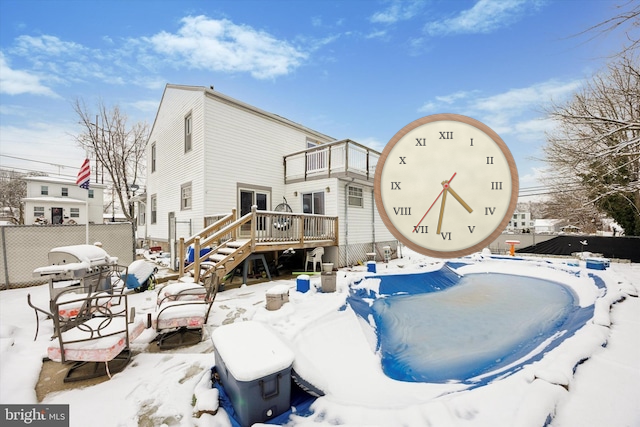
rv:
4 h 31 min 36 s
